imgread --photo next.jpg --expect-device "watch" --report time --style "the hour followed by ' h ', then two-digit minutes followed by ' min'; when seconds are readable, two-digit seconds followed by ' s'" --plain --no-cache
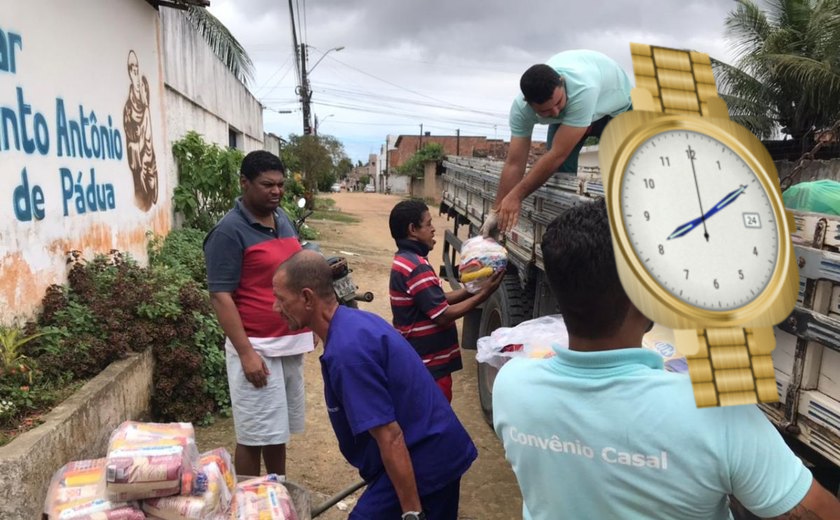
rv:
8 h 10 min 00 s
